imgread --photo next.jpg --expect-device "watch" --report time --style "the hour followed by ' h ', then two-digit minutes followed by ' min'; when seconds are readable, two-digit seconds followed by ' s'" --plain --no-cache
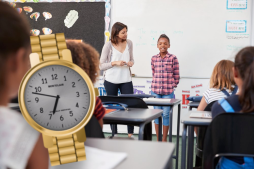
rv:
6 h 48 min
